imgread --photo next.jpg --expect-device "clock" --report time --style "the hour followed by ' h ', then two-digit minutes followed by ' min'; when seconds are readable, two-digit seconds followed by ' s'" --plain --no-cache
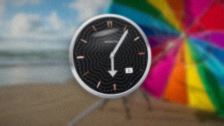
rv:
6 h 06 min
